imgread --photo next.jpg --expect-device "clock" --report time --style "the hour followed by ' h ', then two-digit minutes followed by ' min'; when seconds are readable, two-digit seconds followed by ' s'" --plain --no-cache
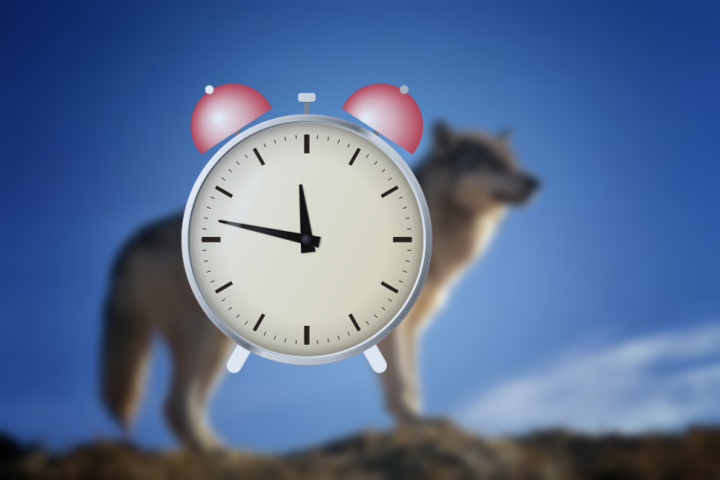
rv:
11 h 47 min
